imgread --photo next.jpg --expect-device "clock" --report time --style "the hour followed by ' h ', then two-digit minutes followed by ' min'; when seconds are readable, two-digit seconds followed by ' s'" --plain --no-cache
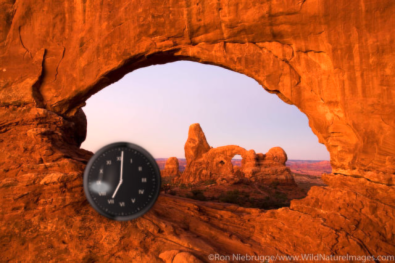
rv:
7 h 01 min
